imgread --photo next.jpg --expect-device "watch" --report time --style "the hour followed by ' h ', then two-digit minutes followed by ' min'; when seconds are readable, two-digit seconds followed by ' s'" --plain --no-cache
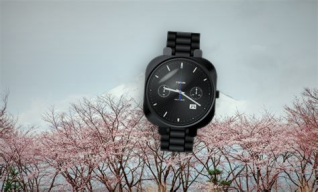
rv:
9 h 20 min
